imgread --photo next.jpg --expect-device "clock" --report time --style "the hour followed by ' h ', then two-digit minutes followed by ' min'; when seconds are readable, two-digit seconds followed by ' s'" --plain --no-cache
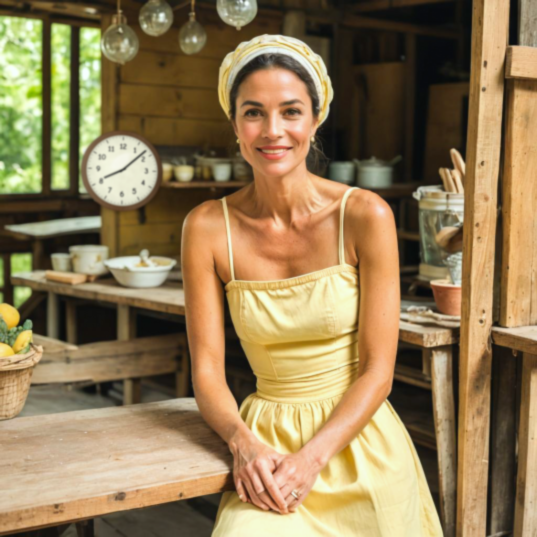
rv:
8 h 08 min
